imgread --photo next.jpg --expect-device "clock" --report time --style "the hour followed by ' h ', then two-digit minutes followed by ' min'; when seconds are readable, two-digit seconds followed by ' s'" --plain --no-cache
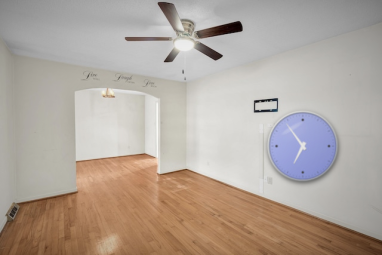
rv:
6 h 54 min
